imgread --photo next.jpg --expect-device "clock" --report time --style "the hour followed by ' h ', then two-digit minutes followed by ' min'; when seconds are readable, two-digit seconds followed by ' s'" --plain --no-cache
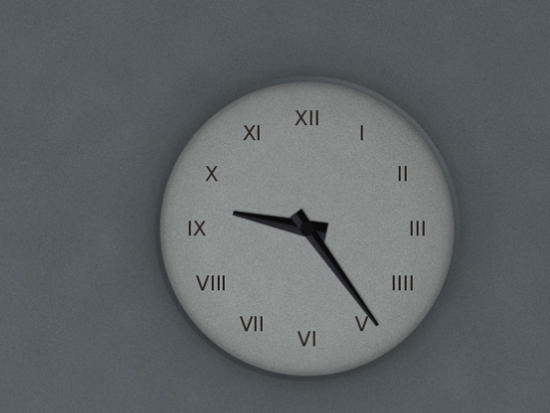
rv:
9 h 24 min
